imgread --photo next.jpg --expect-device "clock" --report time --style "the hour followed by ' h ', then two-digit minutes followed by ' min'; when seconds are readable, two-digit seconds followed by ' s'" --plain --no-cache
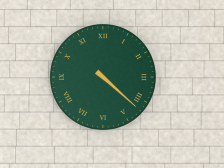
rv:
4 h 22 min
